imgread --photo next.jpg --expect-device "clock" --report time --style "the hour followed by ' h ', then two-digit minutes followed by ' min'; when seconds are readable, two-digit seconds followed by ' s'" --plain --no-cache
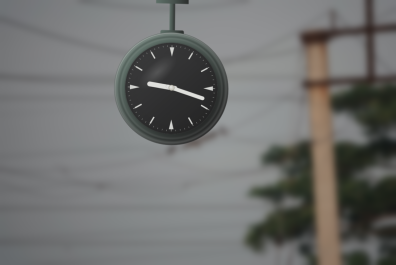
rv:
9 h 18 min
